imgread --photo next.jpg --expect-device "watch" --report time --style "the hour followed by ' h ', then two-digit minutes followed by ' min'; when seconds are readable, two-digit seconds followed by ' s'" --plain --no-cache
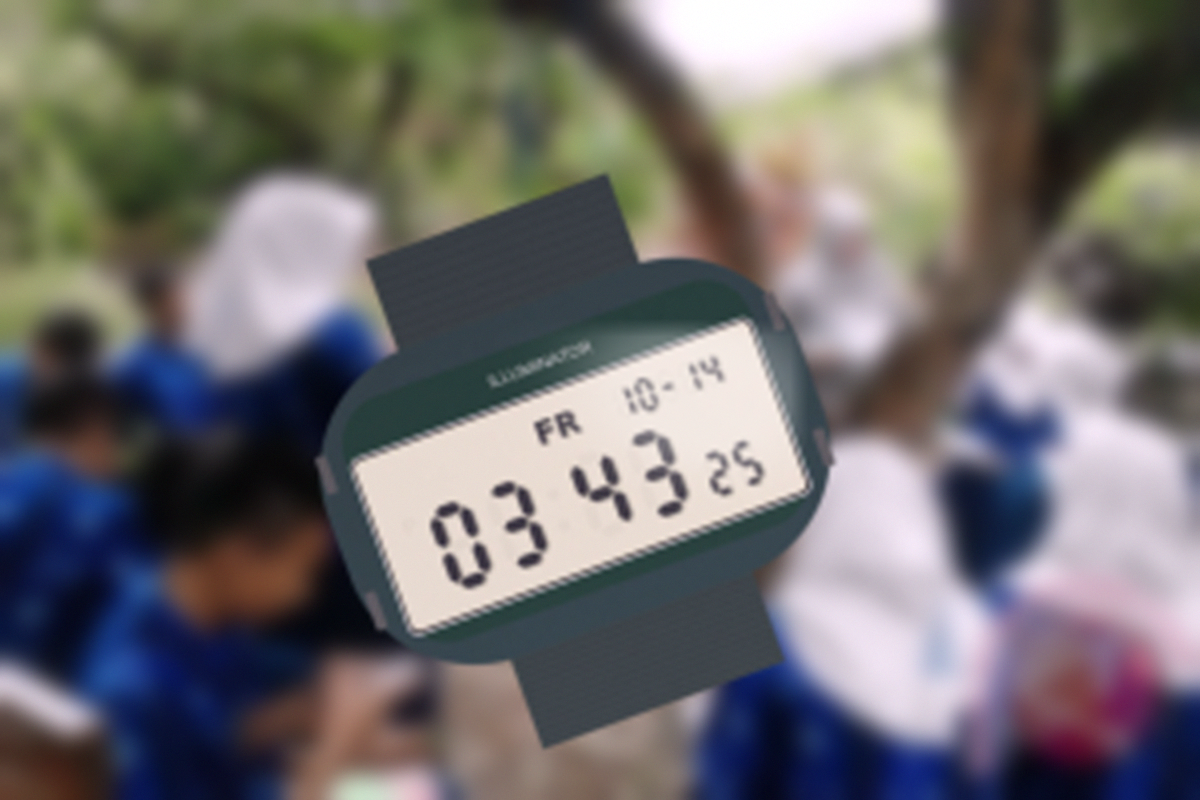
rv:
3 h 43 min 25 s
